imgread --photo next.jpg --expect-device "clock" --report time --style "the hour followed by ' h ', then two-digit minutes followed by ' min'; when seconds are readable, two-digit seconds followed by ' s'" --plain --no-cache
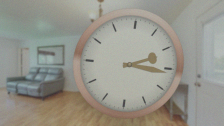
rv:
2 h 16 min
